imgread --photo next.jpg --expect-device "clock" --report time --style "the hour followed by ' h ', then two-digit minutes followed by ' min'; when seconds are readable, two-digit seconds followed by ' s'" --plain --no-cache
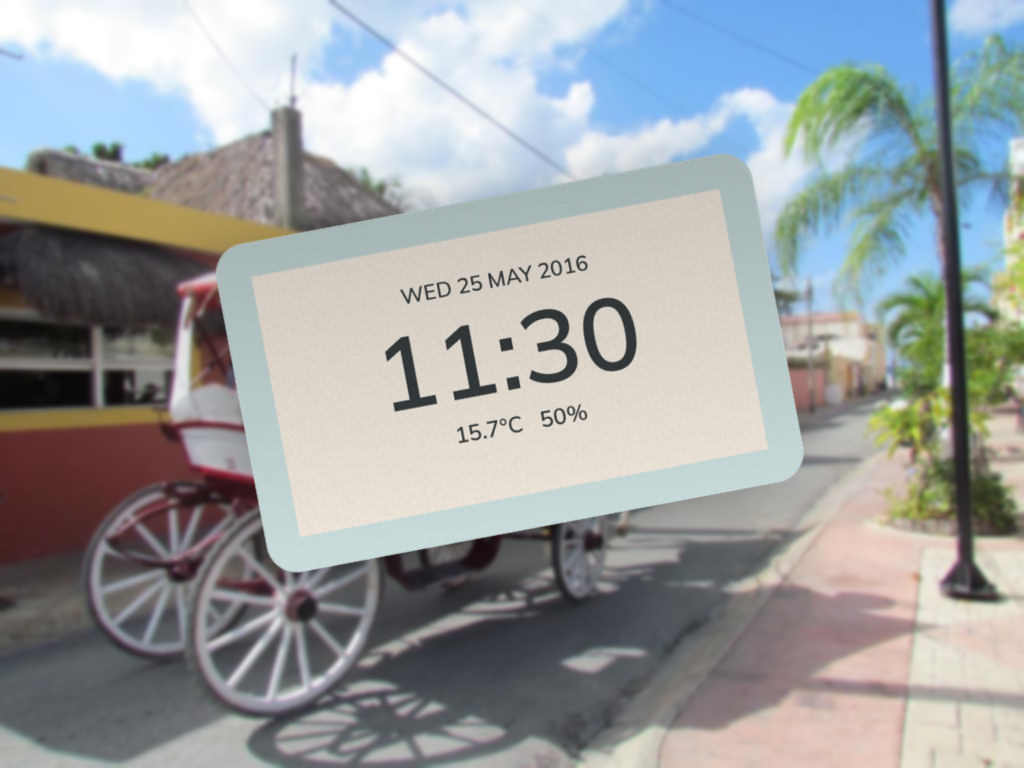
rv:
11 h 30 min
